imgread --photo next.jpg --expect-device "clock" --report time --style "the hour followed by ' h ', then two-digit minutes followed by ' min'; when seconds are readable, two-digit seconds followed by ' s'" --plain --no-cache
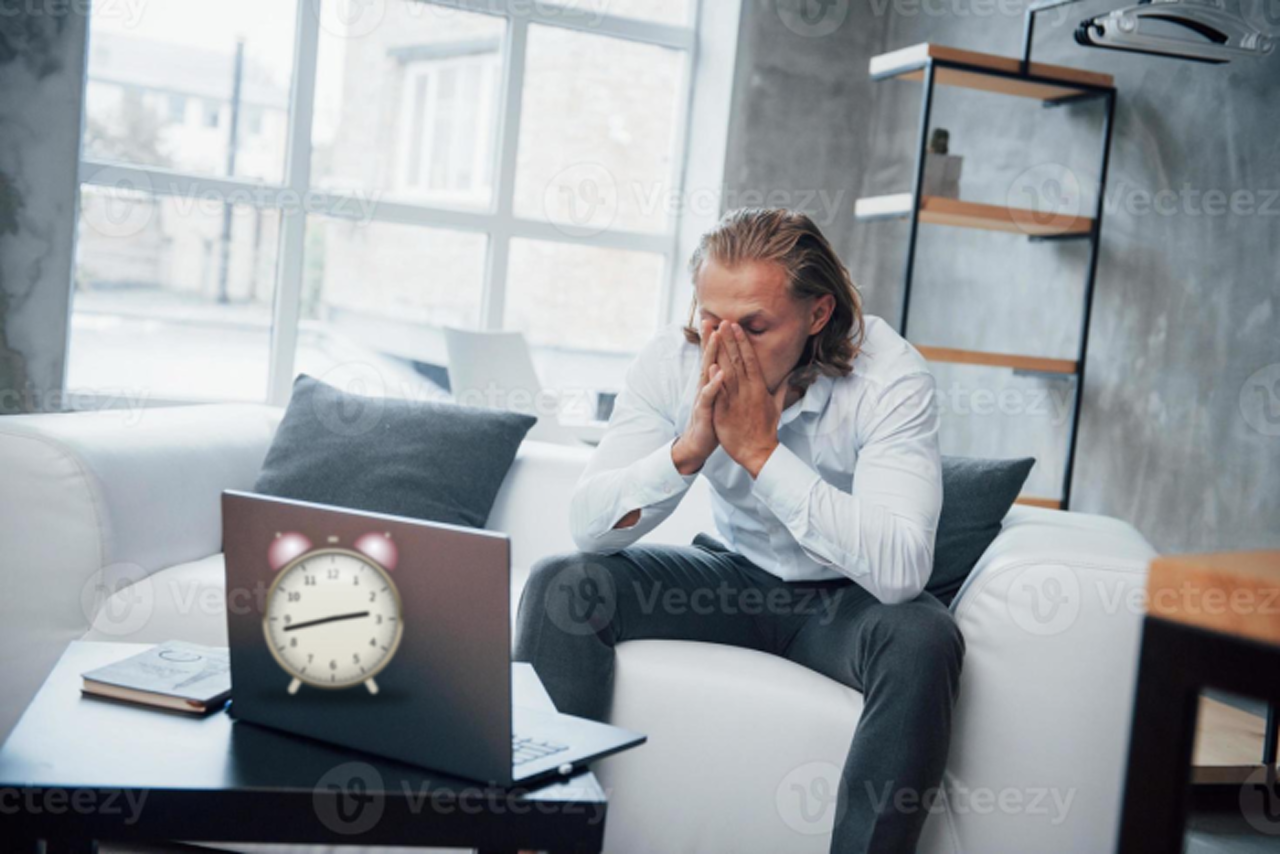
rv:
2 h 43 min
